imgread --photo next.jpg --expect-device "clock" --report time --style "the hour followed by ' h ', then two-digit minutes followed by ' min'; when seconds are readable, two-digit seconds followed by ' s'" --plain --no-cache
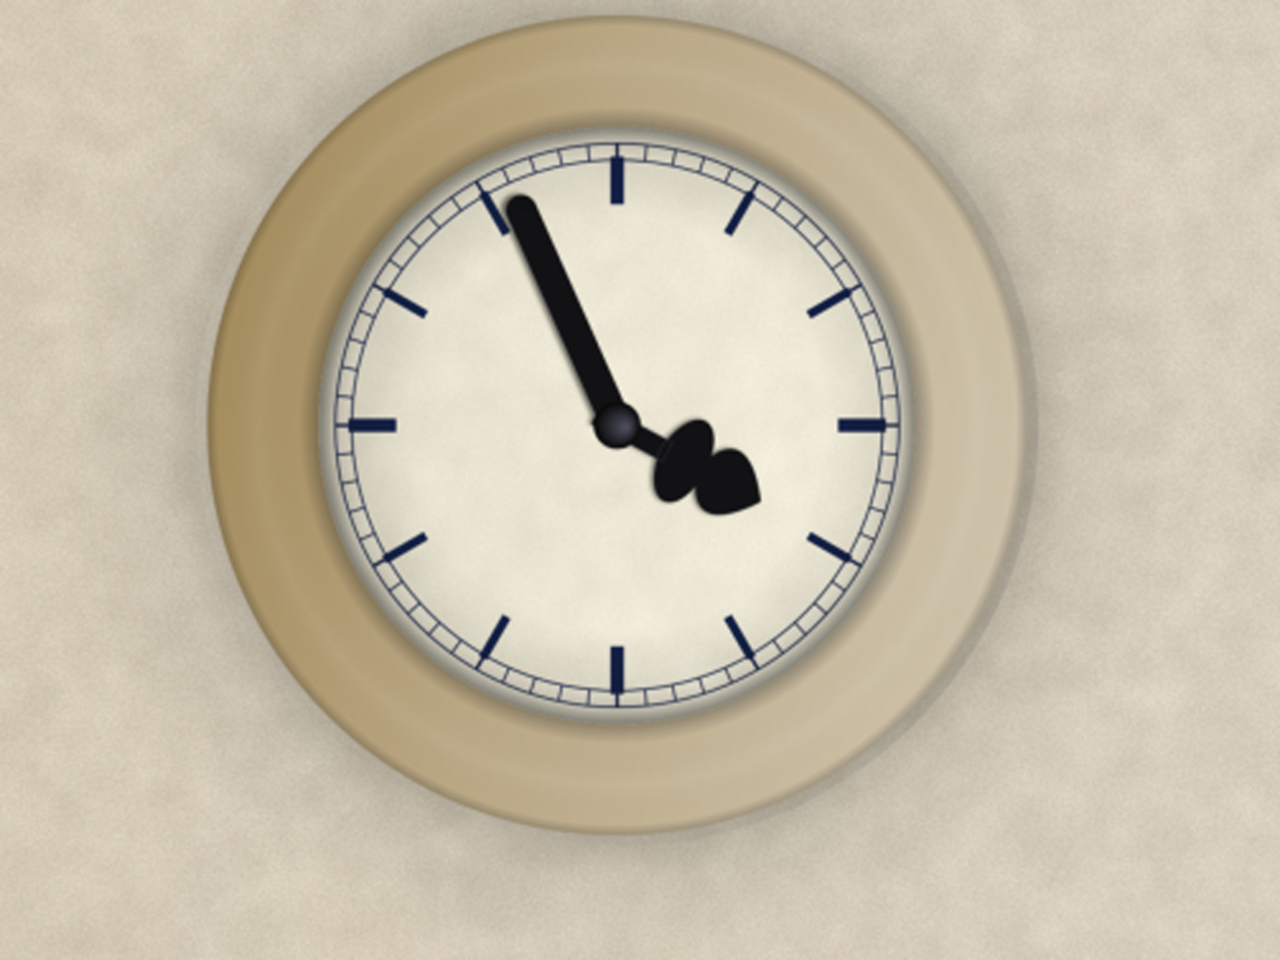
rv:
3 h 56 min
